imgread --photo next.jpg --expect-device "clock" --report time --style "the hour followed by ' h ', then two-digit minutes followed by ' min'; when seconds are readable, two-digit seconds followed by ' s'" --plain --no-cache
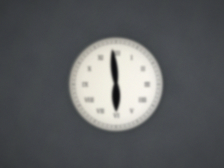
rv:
5 h 59 min
